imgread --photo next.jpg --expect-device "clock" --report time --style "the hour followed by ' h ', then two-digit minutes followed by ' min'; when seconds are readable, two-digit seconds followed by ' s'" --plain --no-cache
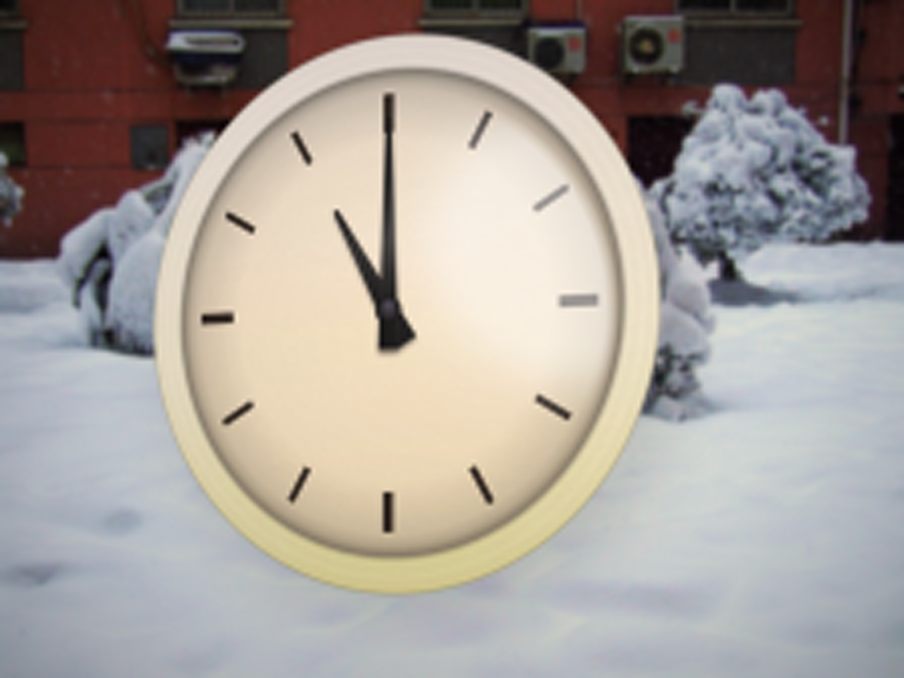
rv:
11 h 00 min
